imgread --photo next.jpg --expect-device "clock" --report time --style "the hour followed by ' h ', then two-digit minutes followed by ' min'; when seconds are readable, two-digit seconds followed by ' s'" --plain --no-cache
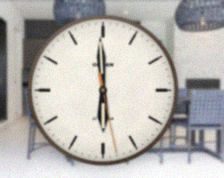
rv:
5 h 59 min 28 s
